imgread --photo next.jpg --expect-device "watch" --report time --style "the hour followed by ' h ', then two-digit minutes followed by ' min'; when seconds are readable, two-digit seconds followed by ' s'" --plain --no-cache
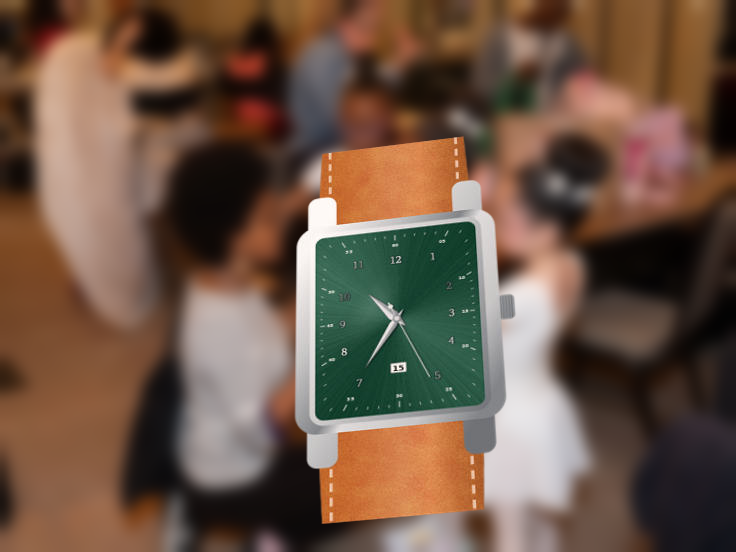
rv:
10 h 35 min 26 s
